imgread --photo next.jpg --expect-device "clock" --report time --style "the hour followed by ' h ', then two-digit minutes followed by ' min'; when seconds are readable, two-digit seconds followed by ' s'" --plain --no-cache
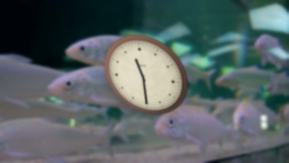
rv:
11 h 30 min
